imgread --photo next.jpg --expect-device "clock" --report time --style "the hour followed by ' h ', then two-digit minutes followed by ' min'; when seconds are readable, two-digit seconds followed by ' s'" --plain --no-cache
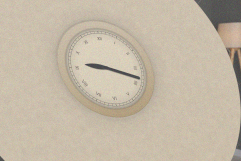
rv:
9 h 18 min
